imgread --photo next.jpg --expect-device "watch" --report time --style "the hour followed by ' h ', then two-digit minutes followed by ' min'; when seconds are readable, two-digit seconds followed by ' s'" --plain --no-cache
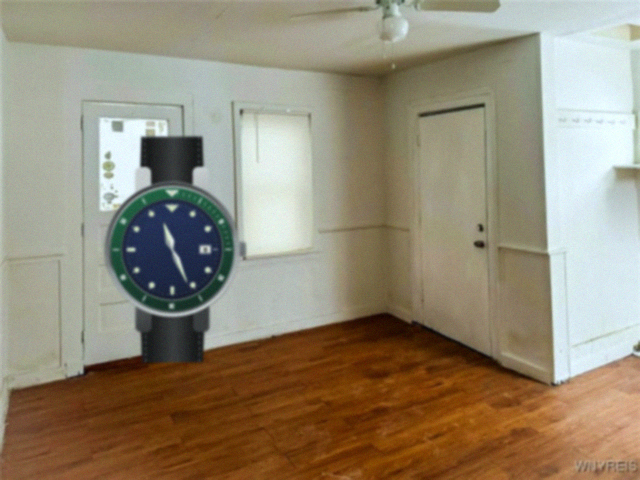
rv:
11 h 26 min
